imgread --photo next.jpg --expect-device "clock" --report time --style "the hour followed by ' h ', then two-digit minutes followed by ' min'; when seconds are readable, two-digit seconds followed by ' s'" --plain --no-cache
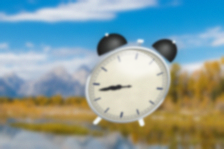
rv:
8 h 43 min
